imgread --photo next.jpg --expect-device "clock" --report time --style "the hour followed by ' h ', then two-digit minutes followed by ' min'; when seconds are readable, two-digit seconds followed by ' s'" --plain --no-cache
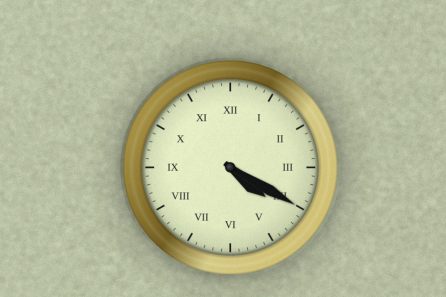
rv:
4 h 20 min
